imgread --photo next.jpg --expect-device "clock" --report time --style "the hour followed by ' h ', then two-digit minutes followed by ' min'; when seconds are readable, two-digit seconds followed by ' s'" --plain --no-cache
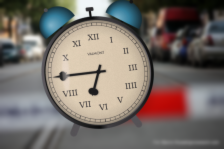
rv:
6 h 45 min
